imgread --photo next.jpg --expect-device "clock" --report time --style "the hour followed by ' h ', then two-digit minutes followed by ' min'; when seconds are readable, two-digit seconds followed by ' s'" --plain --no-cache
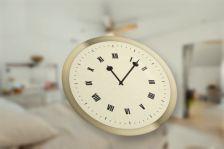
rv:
11 h 07 min
